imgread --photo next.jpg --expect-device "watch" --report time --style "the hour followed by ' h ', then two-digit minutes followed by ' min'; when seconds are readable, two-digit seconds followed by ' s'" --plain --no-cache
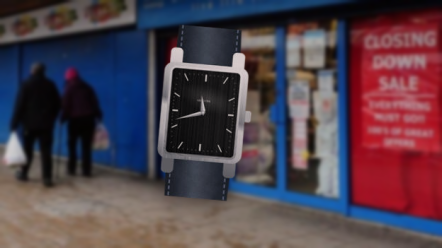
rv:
11 h 42 min
